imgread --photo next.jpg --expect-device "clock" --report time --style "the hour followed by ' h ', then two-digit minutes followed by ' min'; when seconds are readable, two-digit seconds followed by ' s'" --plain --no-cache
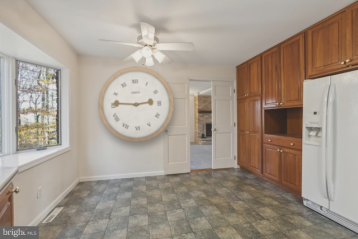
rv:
2 h 46 min
